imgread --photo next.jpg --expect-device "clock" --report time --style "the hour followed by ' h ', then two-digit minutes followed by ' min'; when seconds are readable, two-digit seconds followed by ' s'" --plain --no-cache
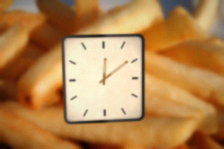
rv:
12 h 09 min
